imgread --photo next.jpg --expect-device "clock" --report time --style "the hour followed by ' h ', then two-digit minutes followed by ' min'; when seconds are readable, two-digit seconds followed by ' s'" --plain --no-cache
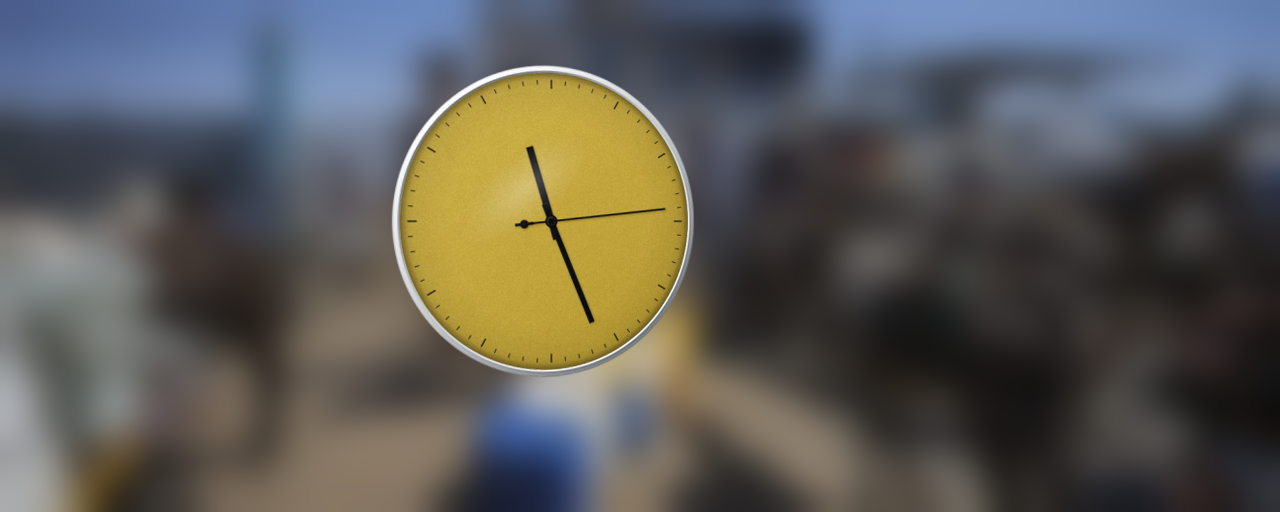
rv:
11 h 26 min 14 s
